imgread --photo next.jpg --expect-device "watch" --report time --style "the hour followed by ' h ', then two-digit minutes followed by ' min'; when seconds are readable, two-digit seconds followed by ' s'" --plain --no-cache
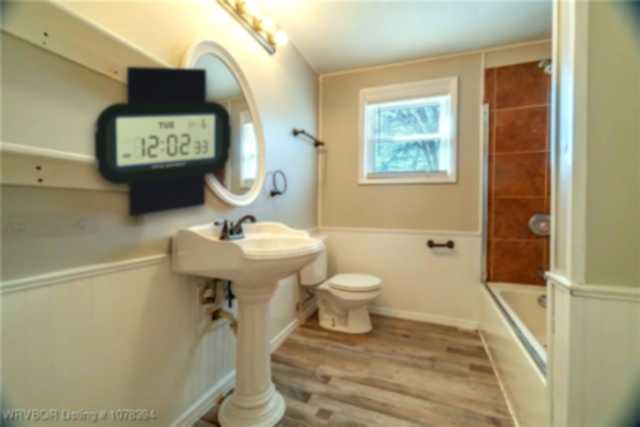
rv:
12 h 02 min 33 s
